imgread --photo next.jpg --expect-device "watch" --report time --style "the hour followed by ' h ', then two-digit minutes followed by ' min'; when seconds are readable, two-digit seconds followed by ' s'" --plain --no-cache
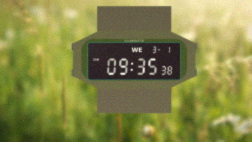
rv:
9 h 35 min
